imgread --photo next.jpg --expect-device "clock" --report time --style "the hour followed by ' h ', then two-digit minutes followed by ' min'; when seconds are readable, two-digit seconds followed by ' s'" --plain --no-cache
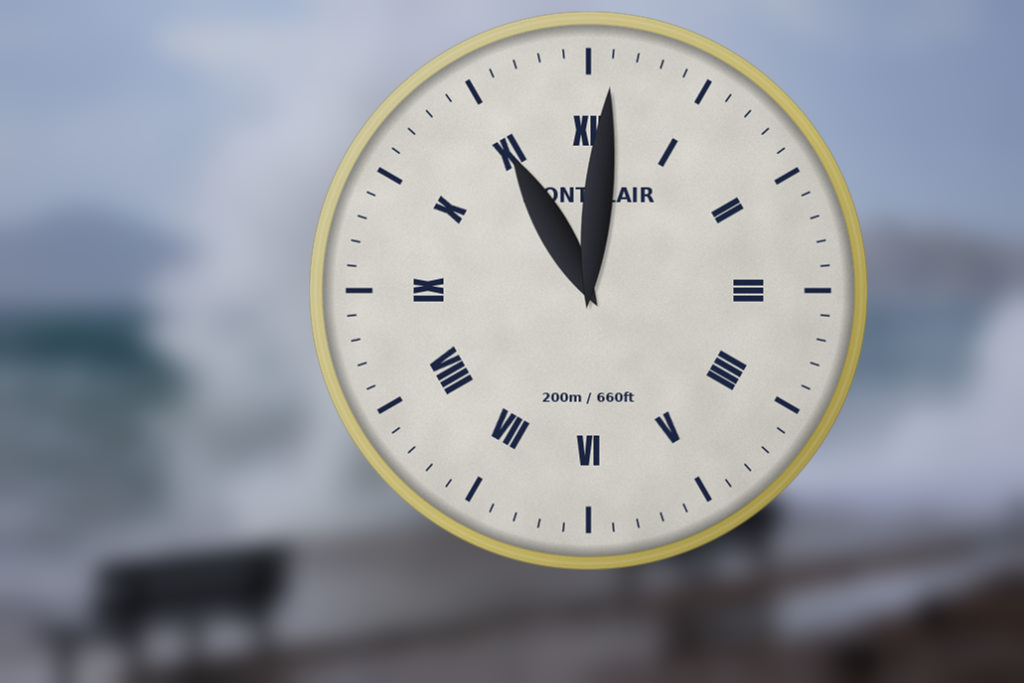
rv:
11 h 01 min
